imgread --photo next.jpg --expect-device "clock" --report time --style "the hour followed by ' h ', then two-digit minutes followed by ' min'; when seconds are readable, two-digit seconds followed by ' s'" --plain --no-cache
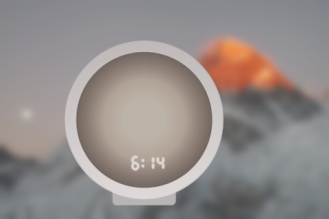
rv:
6 h 14 min
